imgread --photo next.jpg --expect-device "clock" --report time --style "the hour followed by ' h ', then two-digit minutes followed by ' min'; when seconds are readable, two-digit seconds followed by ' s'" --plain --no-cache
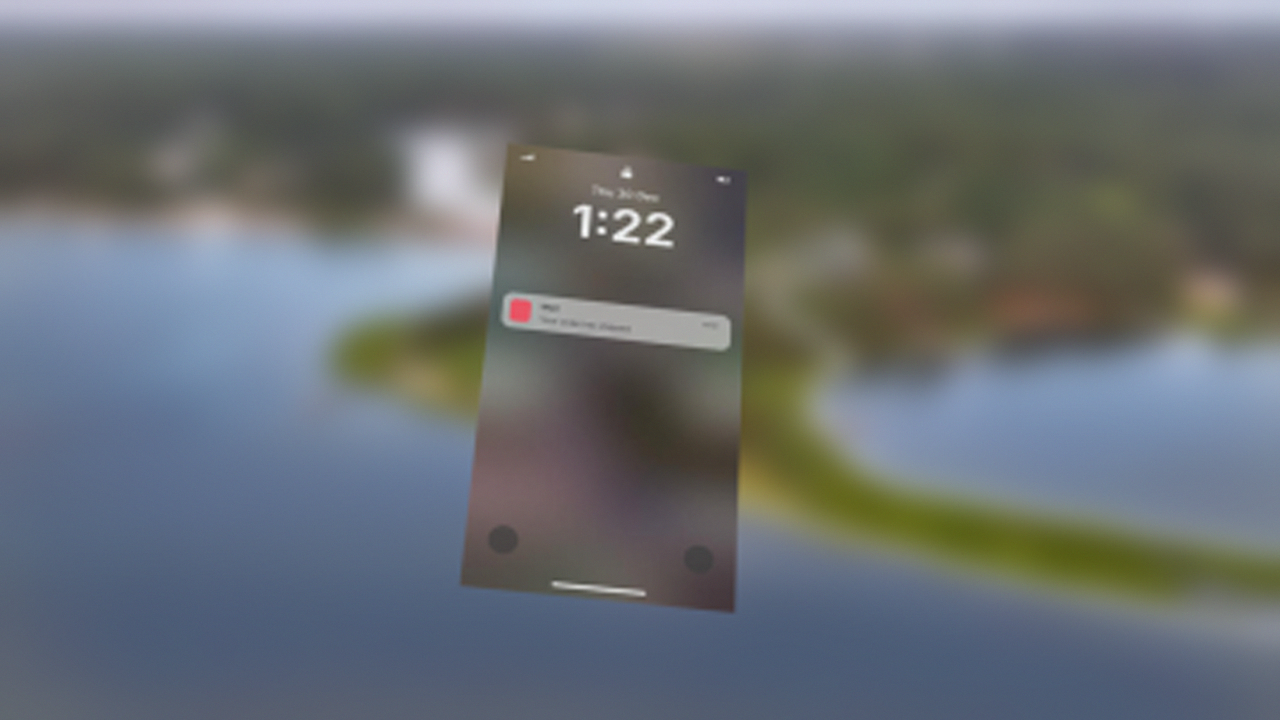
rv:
1 h 22 min
